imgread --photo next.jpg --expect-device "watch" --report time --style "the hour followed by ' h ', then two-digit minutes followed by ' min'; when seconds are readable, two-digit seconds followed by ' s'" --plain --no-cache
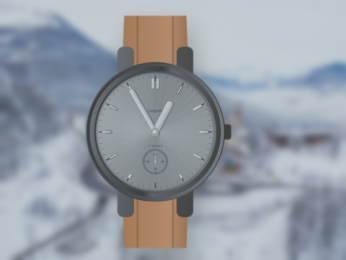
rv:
12 h 55 min
